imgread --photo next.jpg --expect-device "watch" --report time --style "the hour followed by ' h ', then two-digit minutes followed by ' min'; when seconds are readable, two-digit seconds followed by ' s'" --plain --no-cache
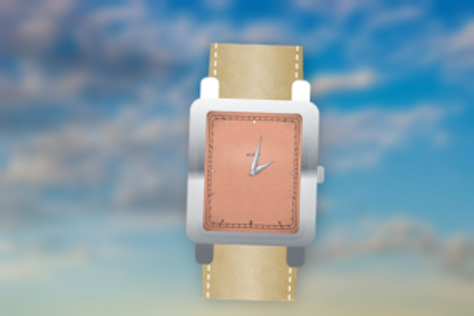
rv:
2 h 02 min
